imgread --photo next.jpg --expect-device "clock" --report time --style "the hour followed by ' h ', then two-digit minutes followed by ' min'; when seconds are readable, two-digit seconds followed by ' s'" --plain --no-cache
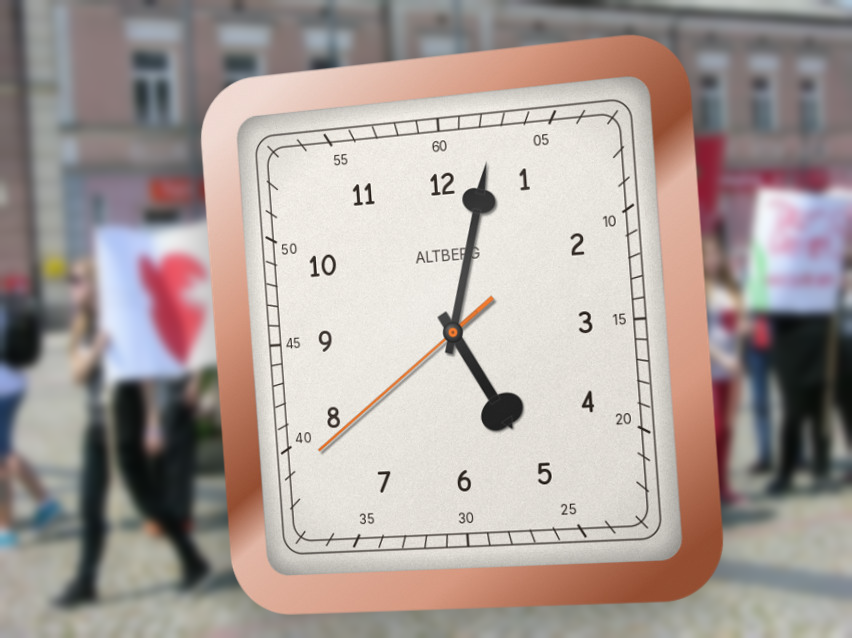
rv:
5 h 02 min 39 s
